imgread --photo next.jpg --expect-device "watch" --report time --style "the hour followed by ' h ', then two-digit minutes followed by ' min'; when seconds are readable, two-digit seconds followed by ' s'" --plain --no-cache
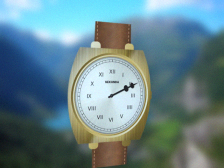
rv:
2 h 11 min
